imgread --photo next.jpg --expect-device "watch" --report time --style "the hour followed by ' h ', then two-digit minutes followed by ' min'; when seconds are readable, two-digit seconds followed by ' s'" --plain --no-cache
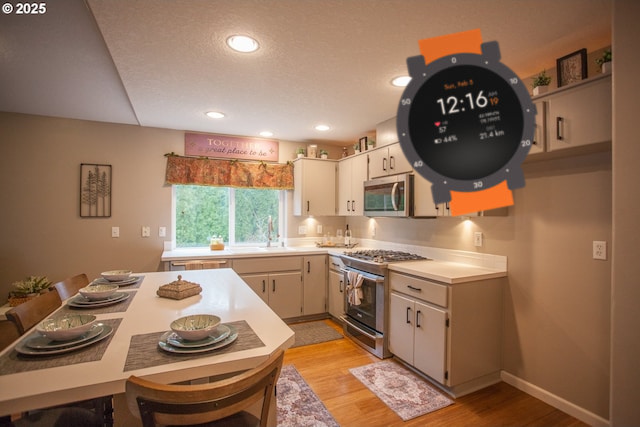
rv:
12 h 16 min
